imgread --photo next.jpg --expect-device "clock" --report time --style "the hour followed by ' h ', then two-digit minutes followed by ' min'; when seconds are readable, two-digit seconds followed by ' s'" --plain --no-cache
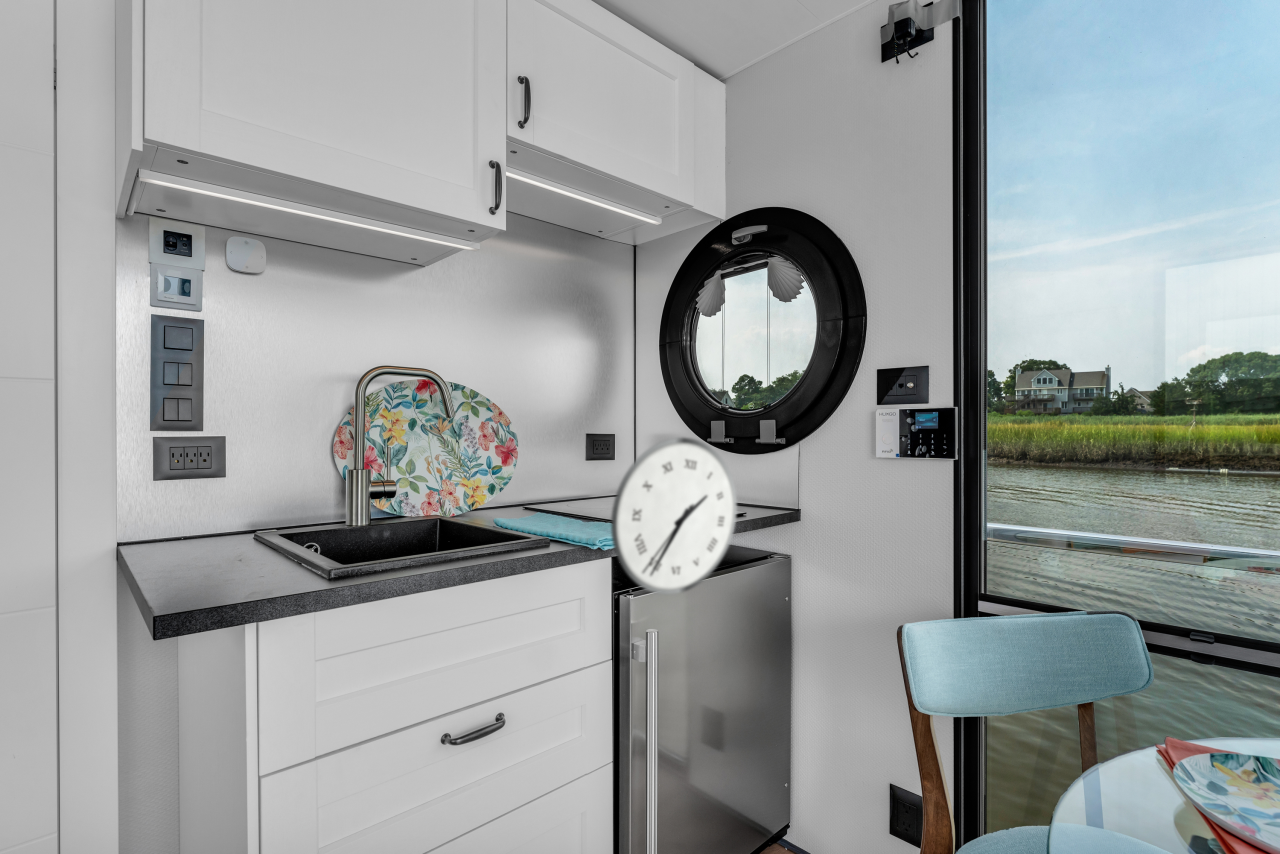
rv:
1 h 34 min 36 s
